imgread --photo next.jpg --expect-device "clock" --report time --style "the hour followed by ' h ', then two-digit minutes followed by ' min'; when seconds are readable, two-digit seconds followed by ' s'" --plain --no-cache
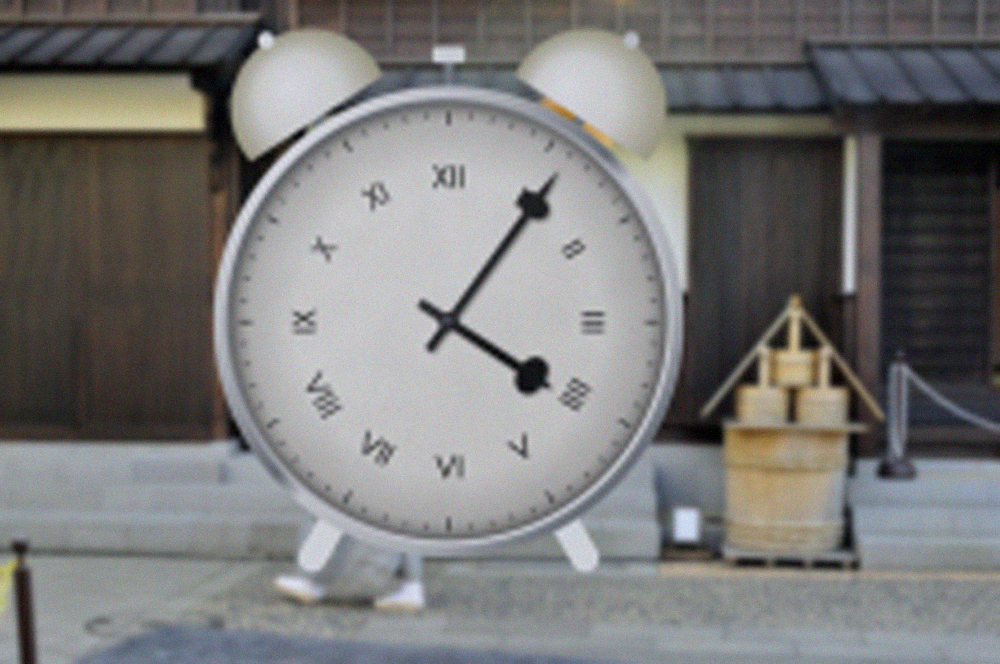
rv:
4 h 06 min
